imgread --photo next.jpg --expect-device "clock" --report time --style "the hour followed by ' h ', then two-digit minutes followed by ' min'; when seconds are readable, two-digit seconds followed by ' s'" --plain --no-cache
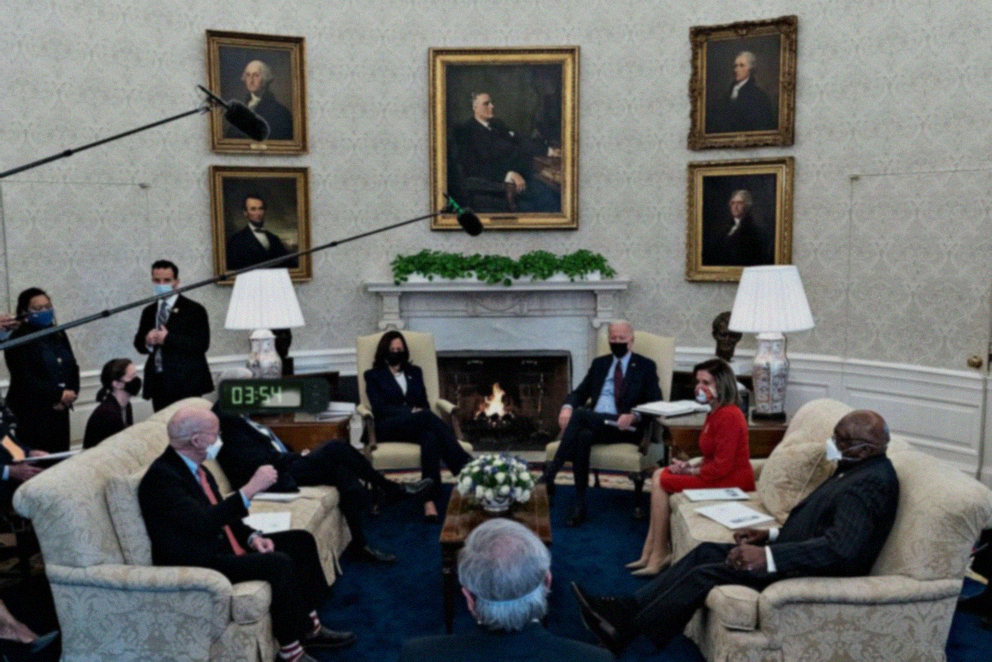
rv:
3 h 54 min
